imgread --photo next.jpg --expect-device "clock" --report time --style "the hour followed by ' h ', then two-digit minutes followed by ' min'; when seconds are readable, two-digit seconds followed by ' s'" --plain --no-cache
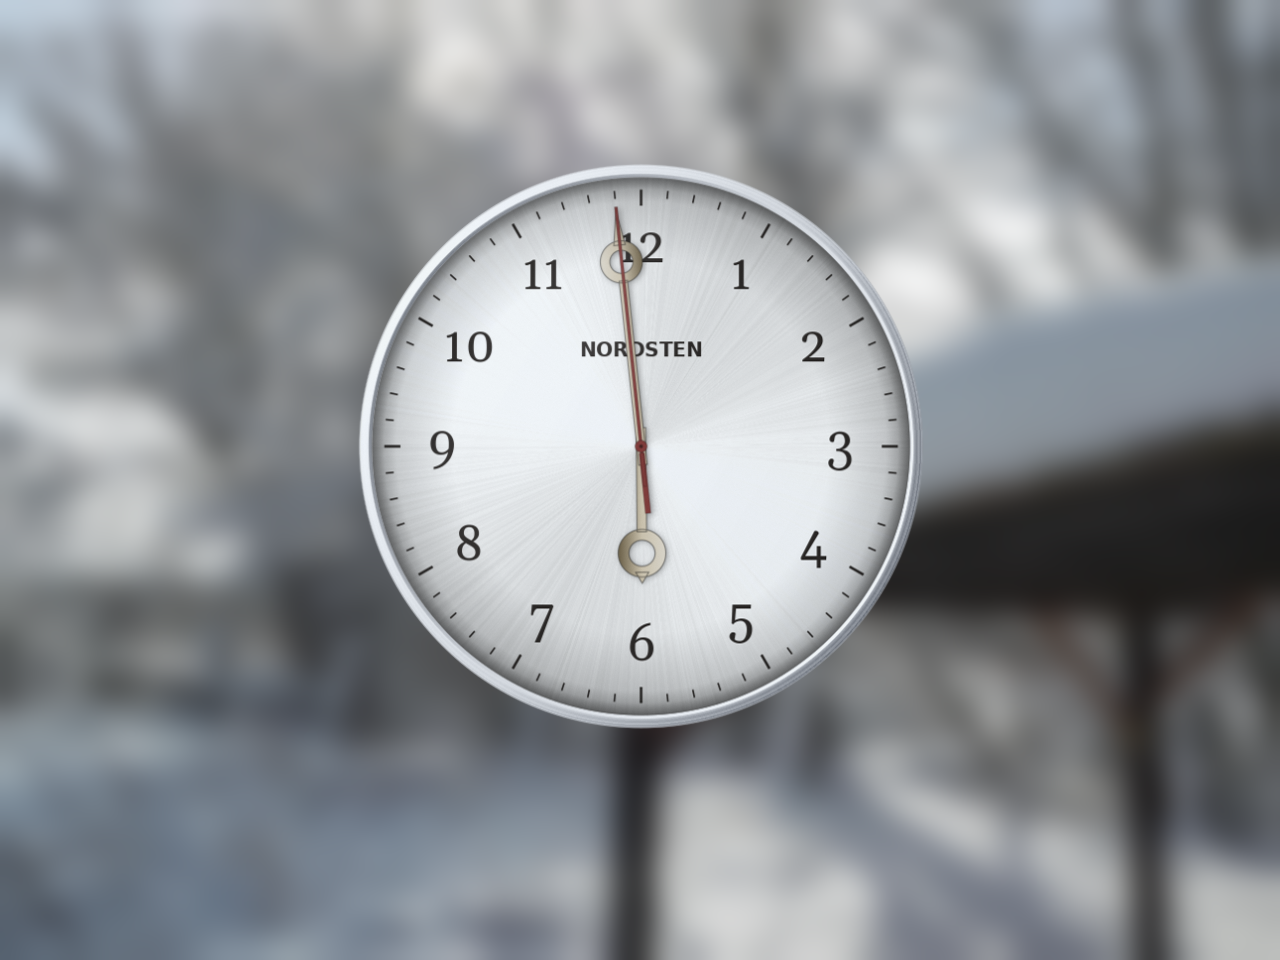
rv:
5 h 58 min 59 s
